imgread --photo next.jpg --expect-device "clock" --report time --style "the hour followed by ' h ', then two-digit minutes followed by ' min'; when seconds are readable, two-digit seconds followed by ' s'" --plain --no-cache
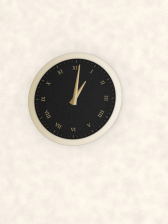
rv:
1 h 01 min
